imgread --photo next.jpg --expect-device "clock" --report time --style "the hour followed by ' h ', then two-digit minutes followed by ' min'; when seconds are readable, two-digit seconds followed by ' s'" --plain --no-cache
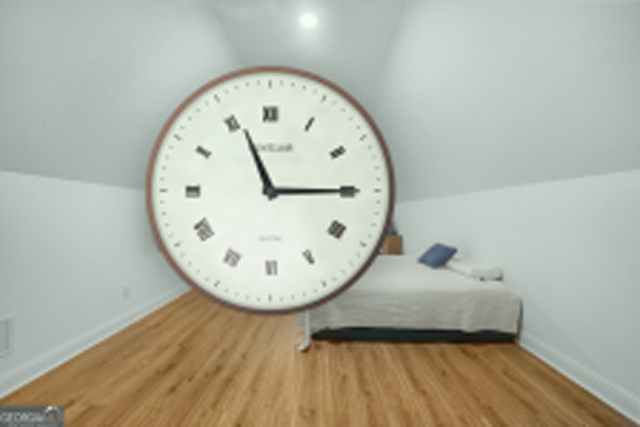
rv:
11 h 15 min
